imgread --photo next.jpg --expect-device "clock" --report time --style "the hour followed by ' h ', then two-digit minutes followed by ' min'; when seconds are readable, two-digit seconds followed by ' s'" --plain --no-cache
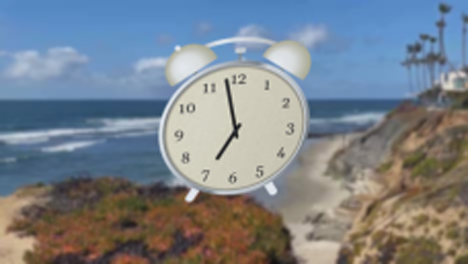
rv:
6 h 58 min
